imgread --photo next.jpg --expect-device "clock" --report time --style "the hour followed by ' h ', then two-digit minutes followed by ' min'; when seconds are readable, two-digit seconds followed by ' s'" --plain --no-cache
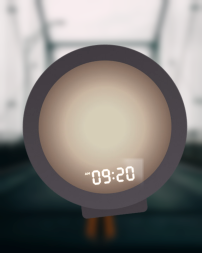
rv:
9 h 20 min
